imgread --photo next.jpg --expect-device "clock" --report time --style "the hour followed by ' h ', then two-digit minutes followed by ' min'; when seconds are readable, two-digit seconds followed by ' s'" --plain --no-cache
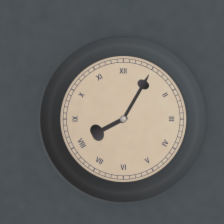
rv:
8 h 05 min
